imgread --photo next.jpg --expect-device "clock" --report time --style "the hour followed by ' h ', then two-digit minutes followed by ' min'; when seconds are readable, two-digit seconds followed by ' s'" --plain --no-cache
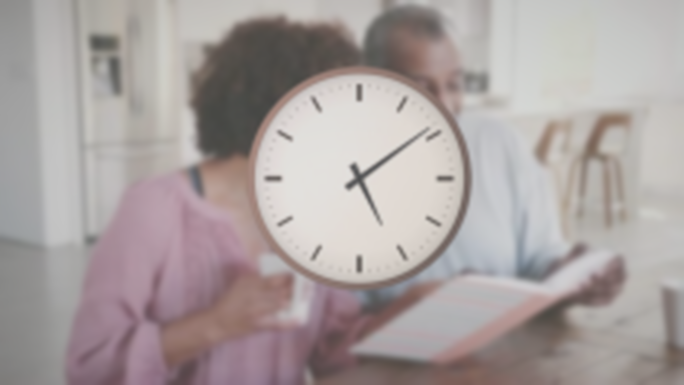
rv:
5 h 09 min
